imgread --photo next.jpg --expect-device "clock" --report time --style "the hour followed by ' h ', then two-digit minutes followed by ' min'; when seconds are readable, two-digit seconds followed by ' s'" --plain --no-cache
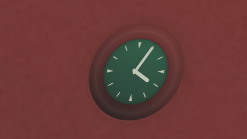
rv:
4 h 05 min
